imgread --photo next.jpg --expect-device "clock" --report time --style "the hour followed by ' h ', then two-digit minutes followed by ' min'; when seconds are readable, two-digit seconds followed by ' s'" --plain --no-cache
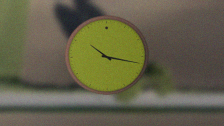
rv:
10 h 17 min
